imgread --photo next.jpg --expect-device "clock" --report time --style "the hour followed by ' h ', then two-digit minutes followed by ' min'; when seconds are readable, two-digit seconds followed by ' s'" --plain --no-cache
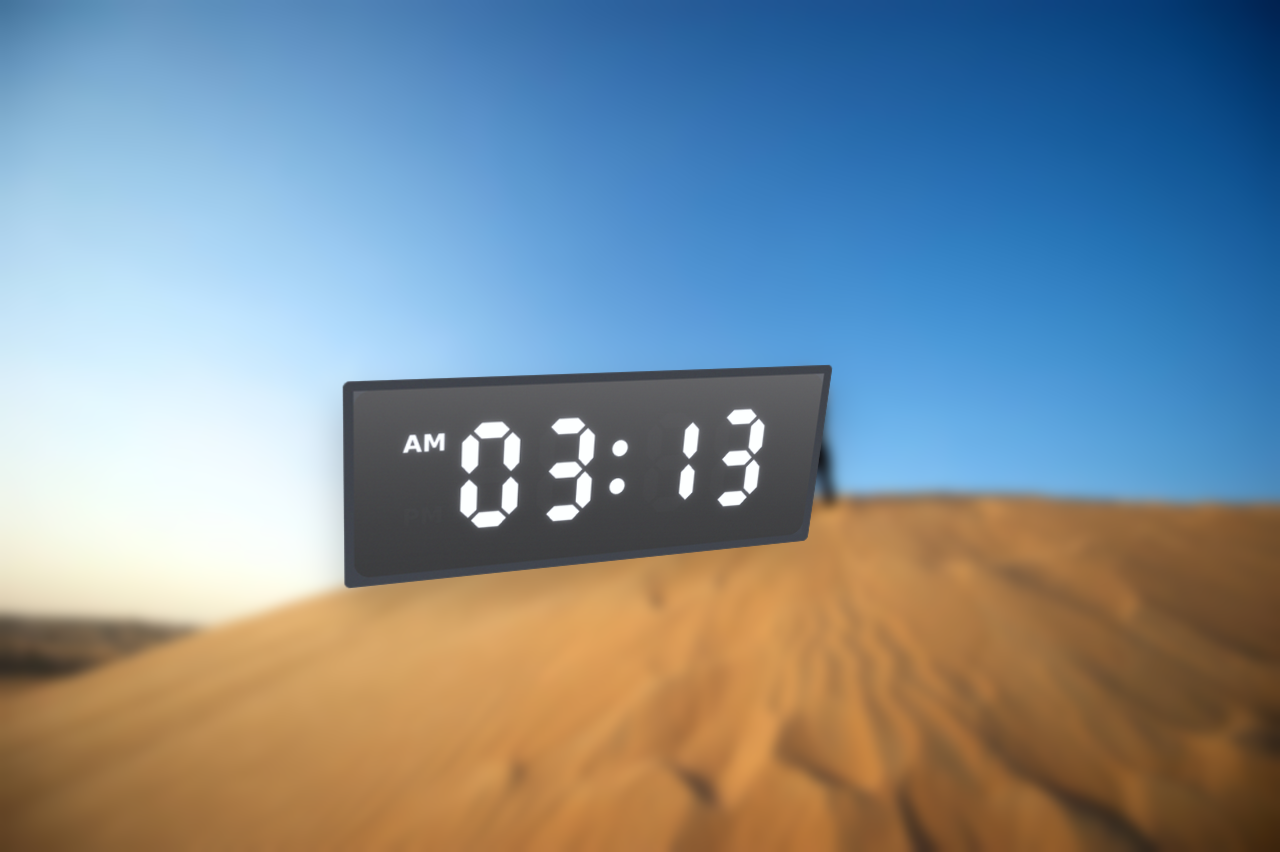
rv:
3 h 13 min
